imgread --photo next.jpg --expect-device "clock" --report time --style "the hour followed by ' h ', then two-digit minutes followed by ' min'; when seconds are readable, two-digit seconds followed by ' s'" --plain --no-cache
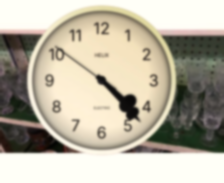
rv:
4 h 22 min 51 s
